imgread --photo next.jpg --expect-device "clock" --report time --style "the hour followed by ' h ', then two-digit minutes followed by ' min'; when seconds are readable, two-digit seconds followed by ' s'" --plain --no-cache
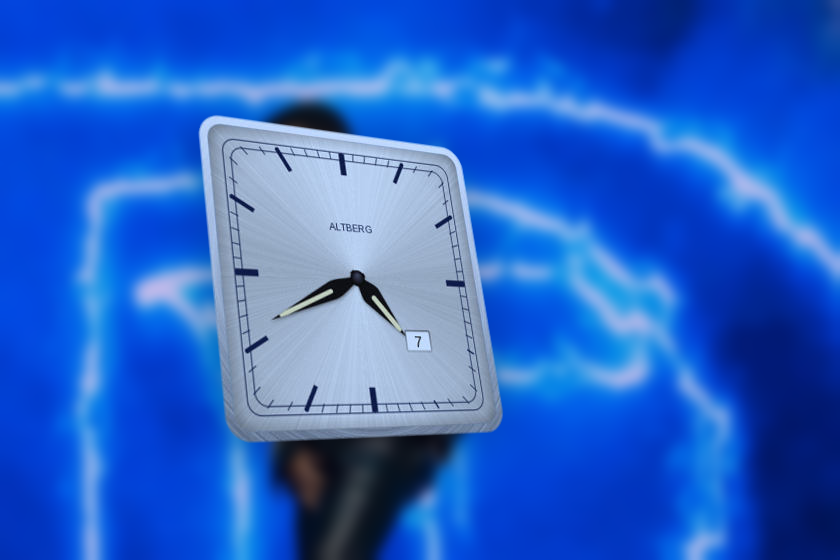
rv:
4 h 41 min
